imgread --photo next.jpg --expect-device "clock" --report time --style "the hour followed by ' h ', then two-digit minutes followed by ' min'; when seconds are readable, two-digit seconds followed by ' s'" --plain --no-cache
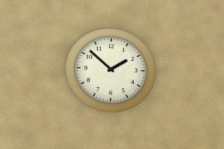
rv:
1 h 52 min
